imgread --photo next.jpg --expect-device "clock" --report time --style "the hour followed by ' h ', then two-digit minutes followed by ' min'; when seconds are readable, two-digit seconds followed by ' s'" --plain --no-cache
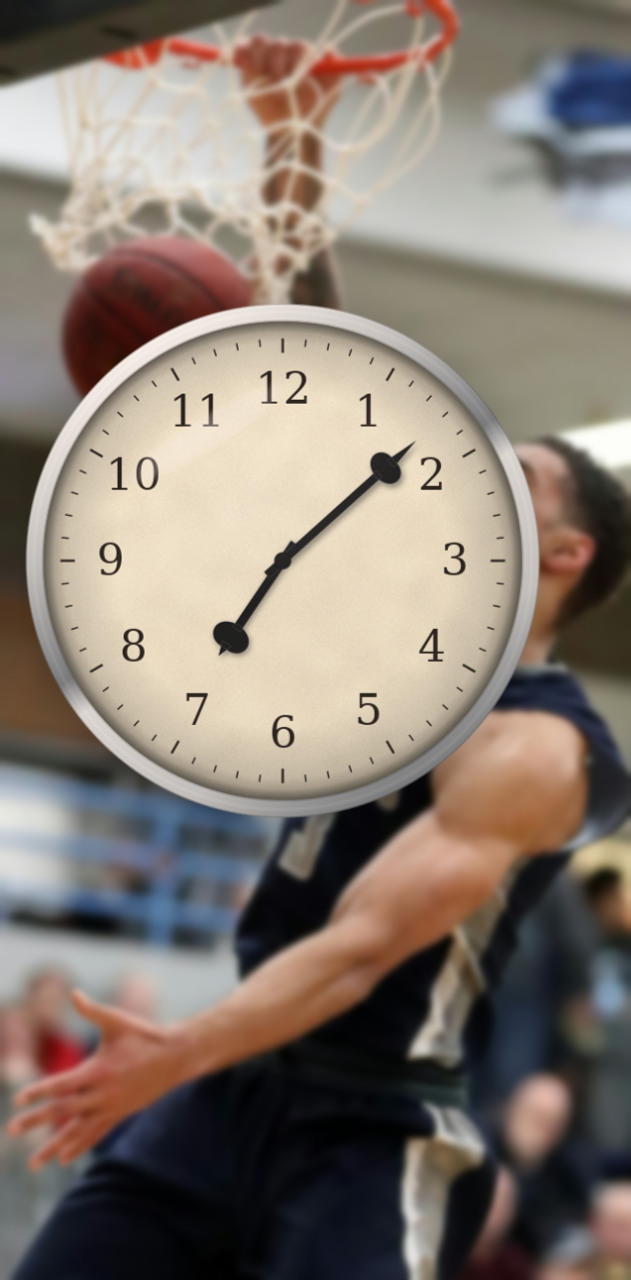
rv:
7 h 08 min
